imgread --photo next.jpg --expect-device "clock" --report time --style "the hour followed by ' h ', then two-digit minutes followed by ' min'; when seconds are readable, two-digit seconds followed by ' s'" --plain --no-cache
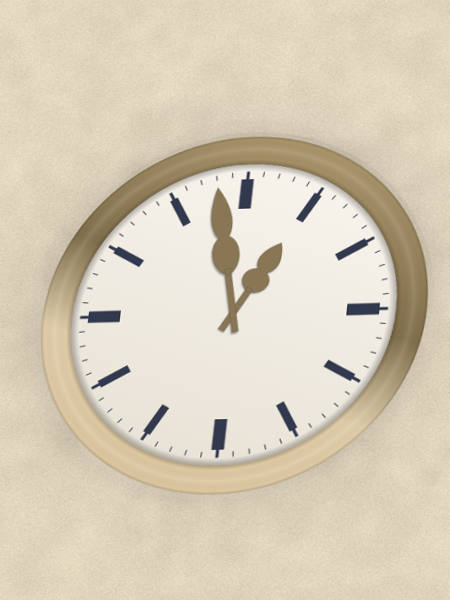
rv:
12 h 58 min
